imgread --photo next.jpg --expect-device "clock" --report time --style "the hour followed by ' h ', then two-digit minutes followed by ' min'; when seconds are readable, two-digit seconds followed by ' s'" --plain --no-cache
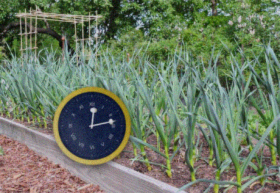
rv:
12 h 13 min
